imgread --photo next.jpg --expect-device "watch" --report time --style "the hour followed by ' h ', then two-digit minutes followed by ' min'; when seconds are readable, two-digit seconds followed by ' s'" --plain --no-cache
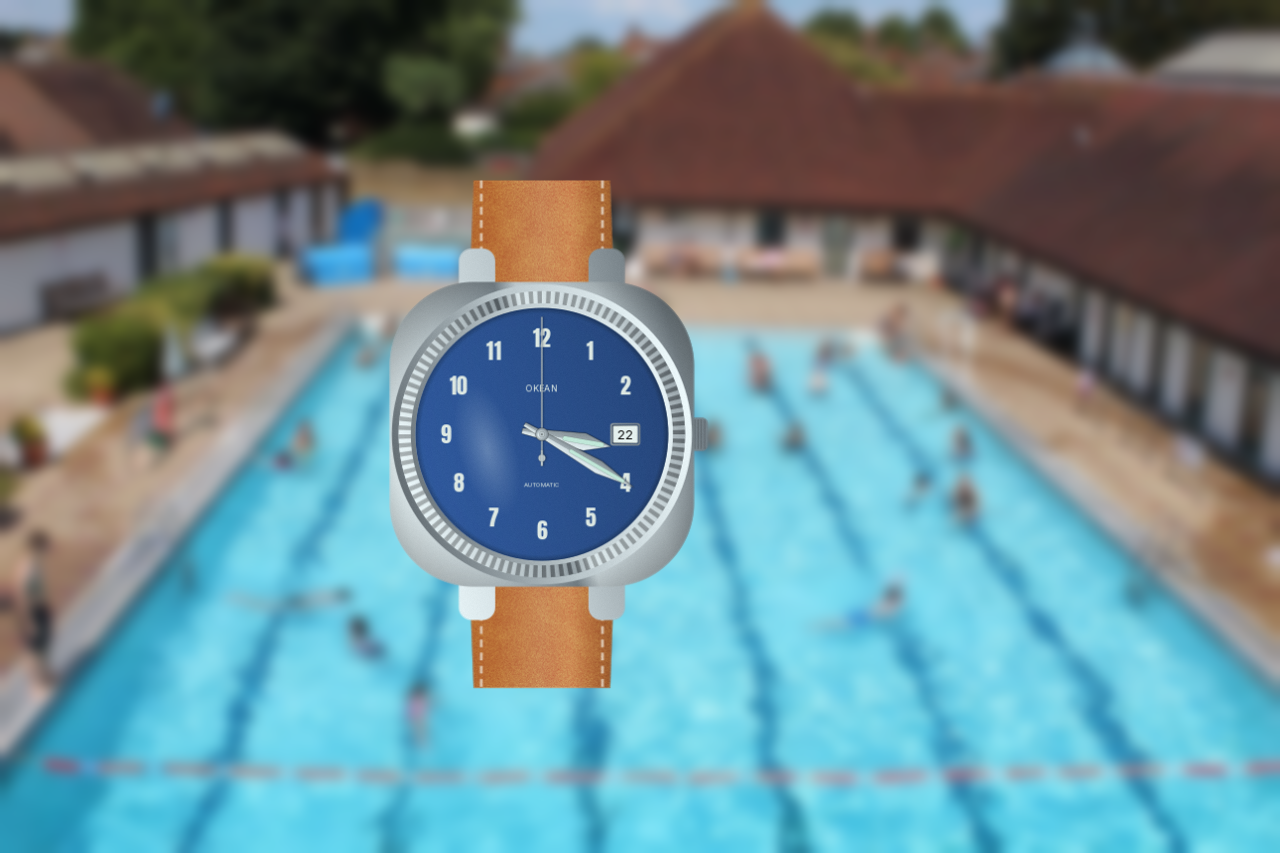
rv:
3 h 20 min 00 s
